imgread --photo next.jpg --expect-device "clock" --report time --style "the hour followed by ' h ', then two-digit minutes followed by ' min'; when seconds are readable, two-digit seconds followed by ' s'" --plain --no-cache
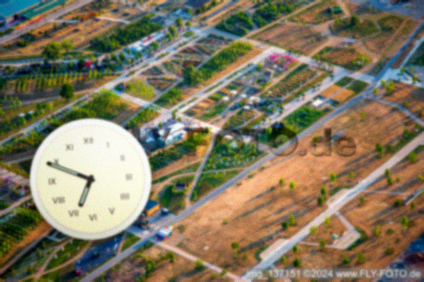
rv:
6 h 49 min
